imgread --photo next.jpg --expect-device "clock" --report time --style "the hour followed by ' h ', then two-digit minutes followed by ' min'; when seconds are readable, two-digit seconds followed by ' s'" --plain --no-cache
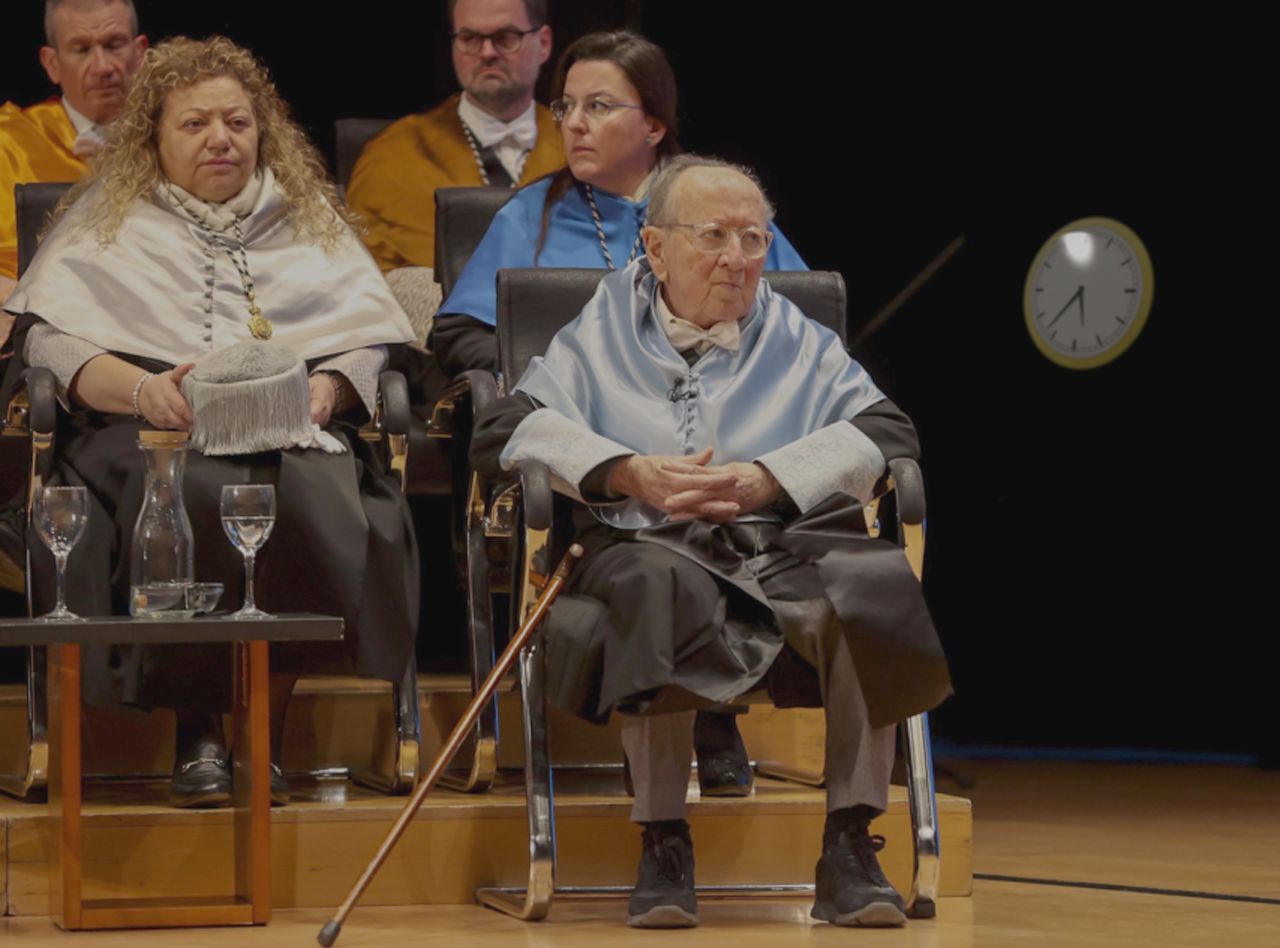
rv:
5 h 37 min
